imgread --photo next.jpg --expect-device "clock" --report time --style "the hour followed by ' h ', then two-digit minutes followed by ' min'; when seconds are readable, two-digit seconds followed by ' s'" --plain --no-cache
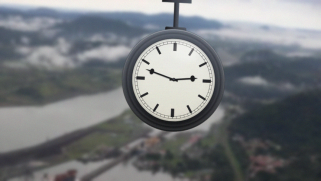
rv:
2 h 48 min
